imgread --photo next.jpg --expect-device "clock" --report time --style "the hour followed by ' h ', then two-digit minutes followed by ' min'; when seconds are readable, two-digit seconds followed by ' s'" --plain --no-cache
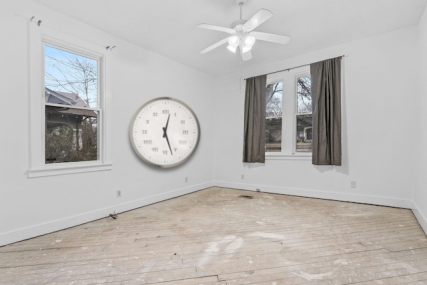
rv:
12 h 27 min
